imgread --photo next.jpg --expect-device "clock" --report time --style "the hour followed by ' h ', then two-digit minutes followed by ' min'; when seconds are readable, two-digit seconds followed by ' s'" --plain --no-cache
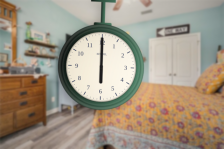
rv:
6 h 00 min
